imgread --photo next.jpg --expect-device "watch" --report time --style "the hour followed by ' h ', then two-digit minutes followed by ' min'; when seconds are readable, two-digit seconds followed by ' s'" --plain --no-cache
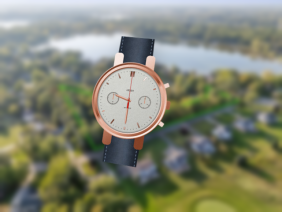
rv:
9 h 30 min
